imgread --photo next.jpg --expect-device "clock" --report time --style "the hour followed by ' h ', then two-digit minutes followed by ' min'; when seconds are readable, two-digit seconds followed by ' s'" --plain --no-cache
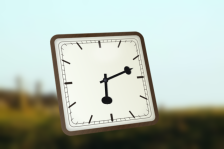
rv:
6 h 12 min
